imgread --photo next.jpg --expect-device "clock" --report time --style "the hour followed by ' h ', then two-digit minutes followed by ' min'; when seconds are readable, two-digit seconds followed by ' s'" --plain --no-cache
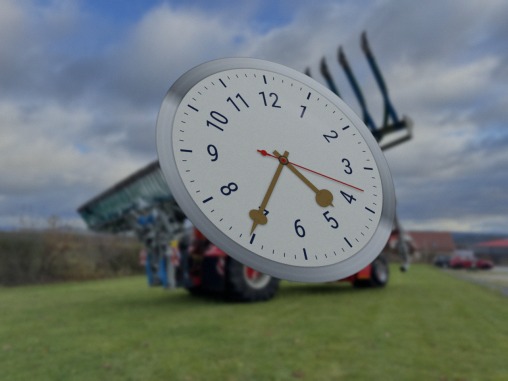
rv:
4 h 35 min 18 s
